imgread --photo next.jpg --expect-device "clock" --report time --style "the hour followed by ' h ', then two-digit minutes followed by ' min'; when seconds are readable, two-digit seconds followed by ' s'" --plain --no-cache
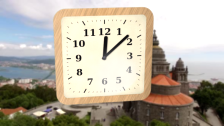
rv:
12 h 08 min
